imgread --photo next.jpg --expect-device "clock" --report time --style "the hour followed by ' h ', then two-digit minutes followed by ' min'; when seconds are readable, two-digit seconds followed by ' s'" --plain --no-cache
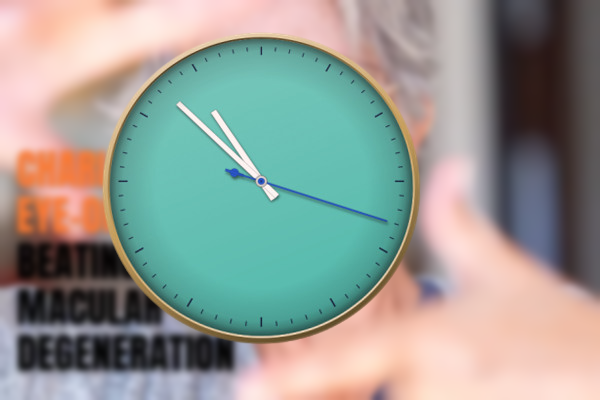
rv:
10 h 52 min 18 s
